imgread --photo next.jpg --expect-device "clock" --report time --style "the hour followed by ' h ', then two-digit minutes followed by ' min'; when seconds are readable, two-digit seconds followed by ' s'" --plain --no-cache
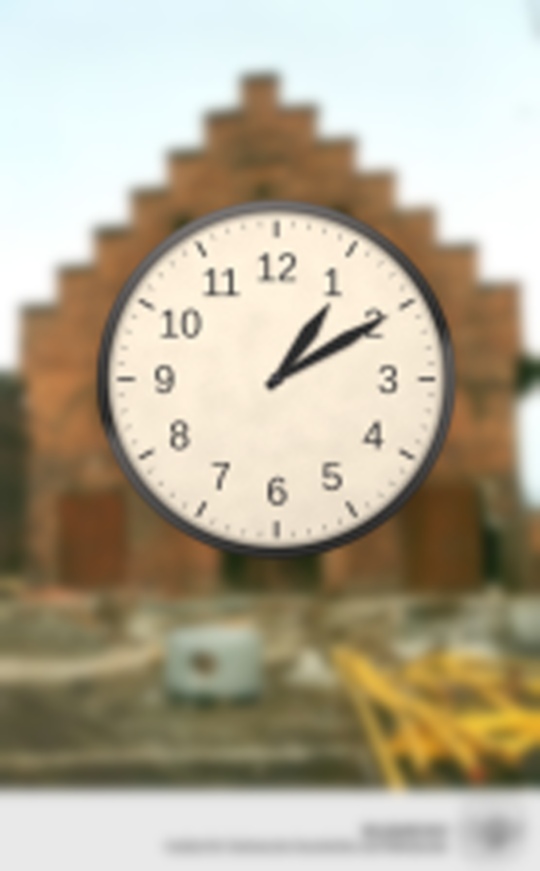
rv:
1 h 10 min
